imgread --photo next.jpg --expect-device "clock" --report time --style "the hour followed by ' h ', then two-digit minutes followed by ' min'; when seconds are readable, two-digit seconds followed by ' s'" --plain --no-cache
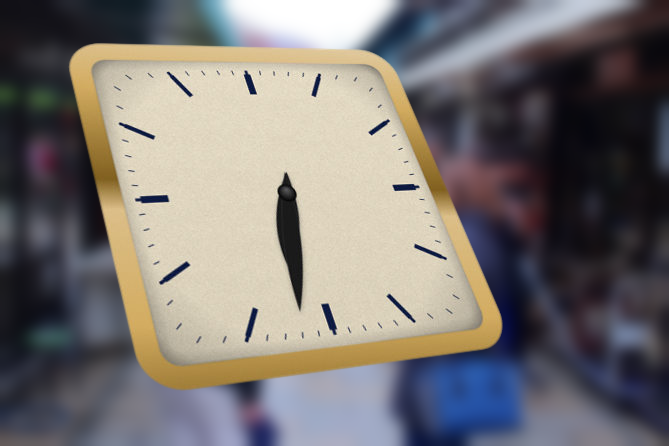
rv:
6 h 32 min
